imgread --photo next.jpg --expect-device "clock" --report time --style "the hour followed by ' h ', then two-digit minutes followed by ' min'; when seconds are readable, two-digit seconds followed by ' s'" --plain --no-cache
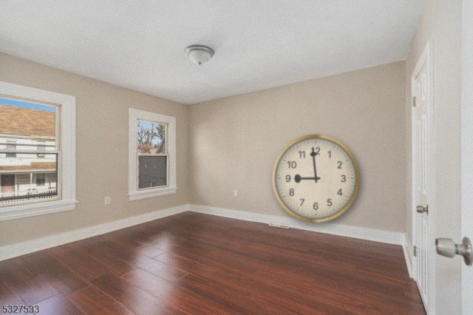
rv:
8 h 59 min
